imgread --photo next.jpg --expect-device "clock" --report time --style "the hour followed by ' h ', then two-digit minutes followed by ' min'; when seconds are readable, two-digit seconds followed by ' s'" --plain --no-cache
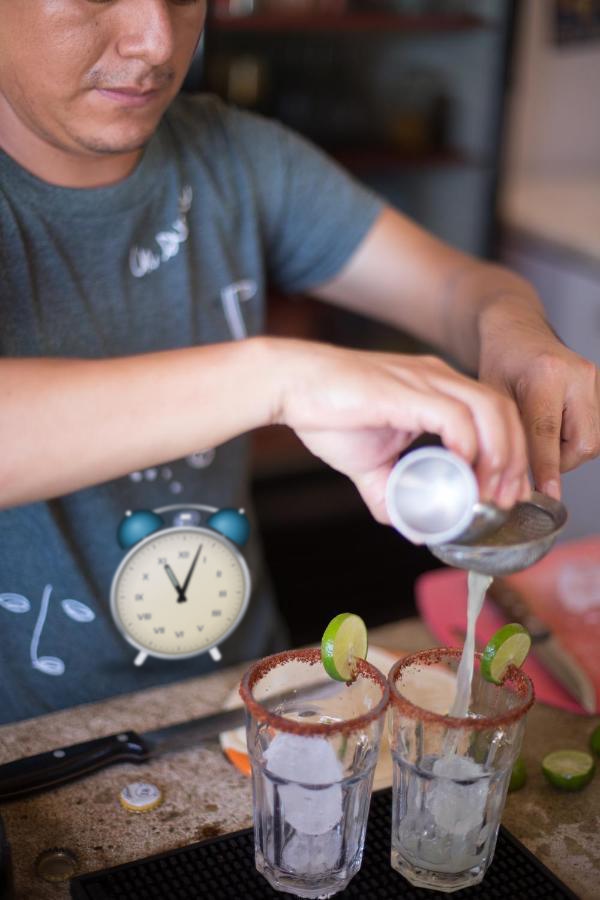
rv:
11 h 03 min
